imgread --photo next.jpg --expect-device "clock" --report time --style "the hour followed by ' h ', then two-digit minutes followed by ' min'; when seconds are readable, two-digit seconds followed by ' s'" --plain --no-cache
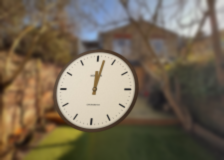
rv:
12 h 02 min
